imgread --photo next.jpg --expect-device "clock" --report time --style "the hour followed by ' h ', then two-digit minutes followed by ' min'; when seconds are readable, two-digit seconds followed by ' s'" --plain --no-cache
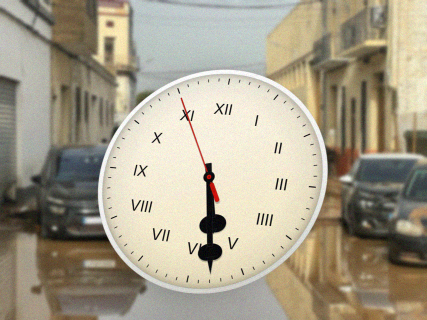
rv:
5 h 27 min 55 s
